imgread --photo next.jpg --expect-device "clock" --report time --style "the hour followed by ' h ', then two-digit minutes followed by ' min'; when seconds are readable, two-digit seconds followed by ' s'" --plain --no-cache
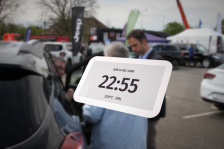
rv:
22 h 55 min
